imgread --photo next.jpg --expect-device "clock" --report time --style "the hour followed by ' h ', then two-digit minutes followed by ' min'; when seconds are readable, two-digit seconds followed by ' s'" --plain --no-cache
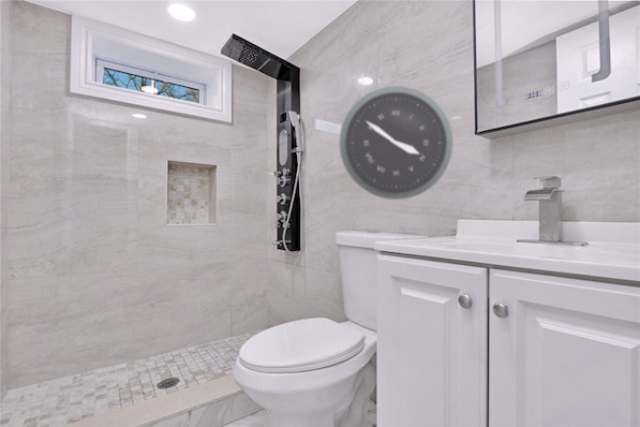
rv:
3 h 51 min
